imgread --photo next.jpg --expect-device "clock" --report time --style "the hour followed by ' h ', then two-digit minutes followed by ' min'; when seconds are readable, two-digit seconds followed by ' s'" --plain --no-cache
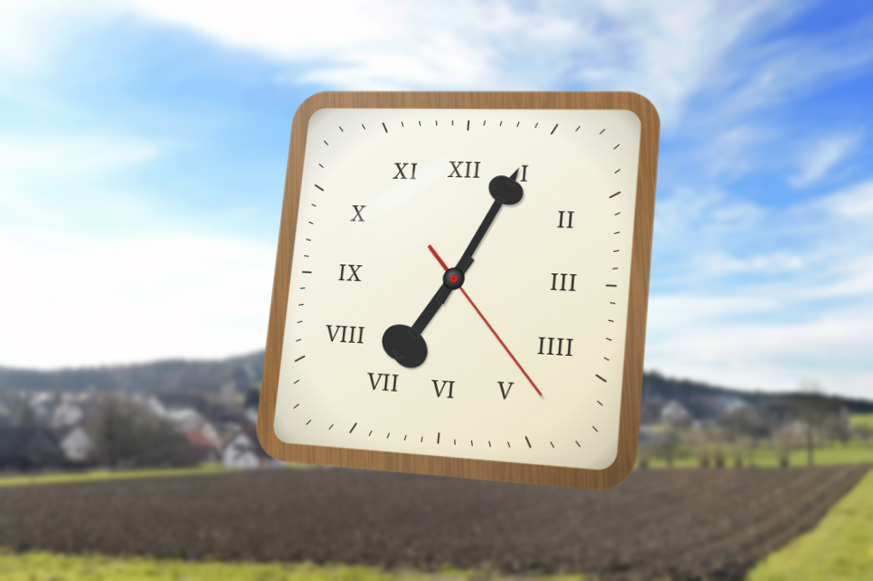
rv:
7 h 04 min 23 s
